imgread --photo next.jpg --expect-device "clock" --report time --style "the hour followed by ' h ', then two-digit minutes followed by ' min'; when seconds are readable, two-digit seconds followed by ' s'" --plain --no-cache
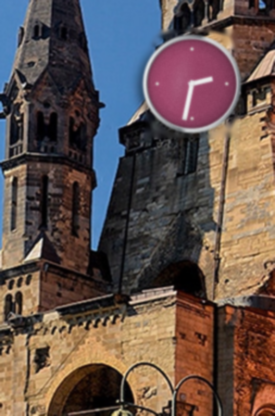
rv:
2 h 32 min
